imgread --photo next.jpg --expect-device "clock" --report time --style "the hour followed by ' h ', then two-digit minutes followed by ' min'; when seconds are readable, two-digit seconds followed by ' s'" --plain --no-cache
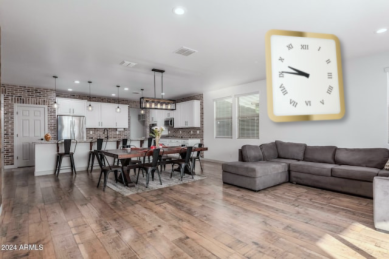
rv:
9 h 46 min
